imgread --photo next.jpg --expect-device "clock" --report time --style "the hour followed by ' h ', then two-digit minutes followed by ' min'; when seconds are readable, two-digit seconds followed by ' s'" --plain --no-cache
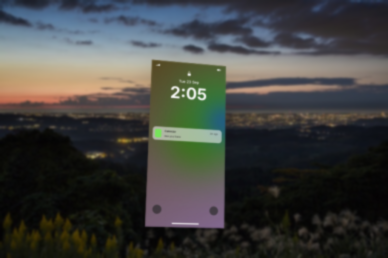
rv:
2 h 05 min
